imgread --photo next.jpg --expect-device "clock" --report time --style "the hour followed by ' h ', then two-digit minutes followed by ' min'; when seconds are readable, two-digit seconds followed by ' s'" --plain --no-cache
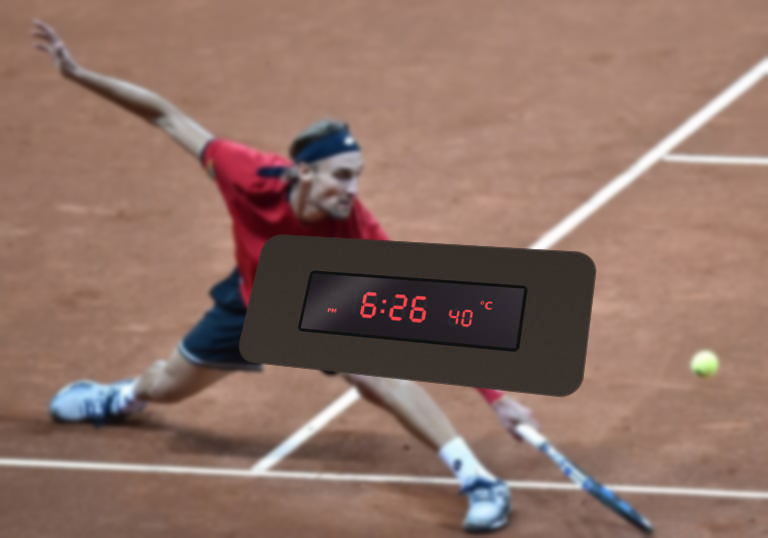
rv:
6 h 26 min
